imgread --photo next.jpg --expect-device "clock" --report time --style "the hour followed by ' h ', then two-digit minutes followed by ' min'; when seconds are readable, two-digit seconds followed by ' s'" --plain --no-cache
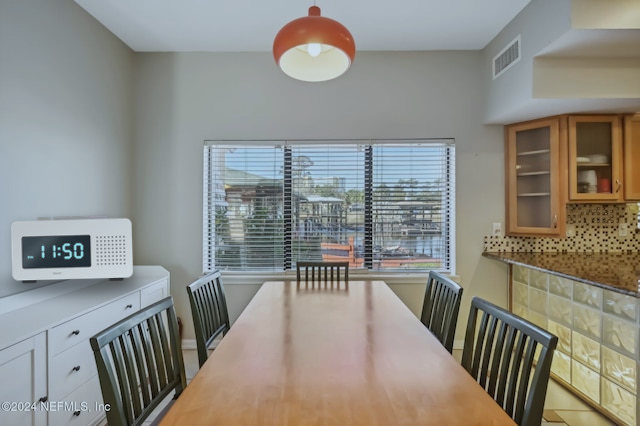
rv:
11 h 50 min
